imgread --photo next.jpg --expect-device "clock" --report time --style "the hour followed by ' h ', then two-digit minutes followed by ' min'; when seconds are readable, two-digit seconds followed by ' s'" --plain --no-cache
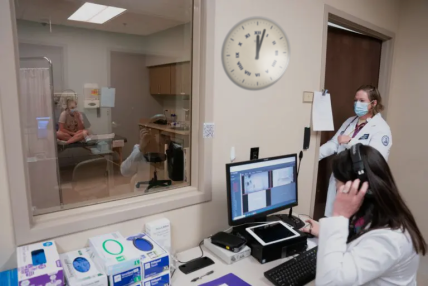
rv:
12 h 03 min
